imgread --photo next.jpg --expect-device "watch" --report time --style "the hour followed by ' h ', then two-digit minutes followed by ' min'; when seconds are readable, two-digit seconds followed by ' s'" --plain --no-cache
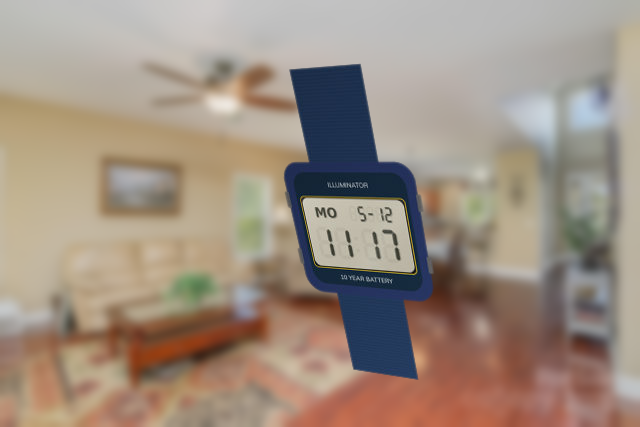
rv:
11 h 17 min
